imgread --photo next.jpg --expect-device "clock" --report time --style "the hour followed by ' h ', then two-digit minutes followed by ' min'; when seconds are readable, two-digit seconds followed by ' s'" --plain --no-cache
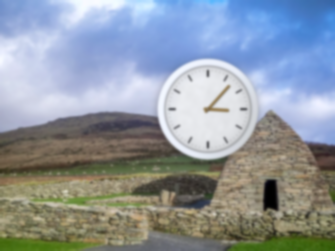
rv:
3 h 07 min
